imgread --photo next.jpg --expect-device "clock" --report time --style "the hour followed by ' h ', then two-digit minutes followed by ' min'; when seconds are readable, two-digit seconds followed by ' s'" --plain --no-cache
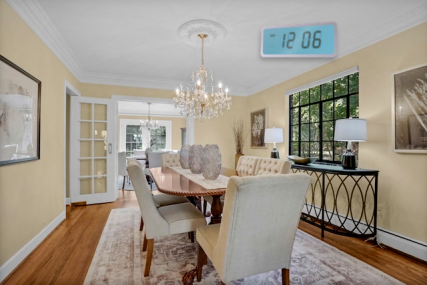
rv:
12 h 06 min
